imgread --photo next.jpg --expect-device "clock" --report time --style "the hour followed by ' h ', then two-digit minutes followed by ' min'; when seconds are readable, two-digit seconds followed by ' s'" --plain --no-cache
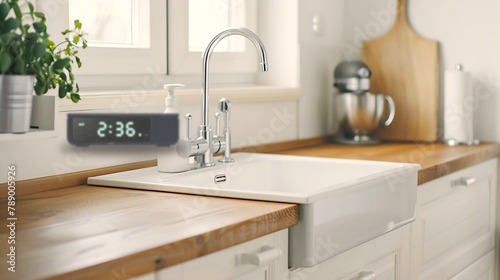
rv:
2 h 36 min
